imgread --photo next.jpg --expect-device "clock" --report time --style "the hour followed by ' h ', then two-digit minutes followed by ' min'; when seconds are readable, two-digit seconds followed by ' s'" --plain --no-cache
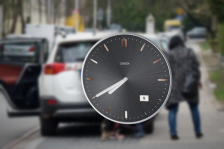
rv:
7 h 40 min
